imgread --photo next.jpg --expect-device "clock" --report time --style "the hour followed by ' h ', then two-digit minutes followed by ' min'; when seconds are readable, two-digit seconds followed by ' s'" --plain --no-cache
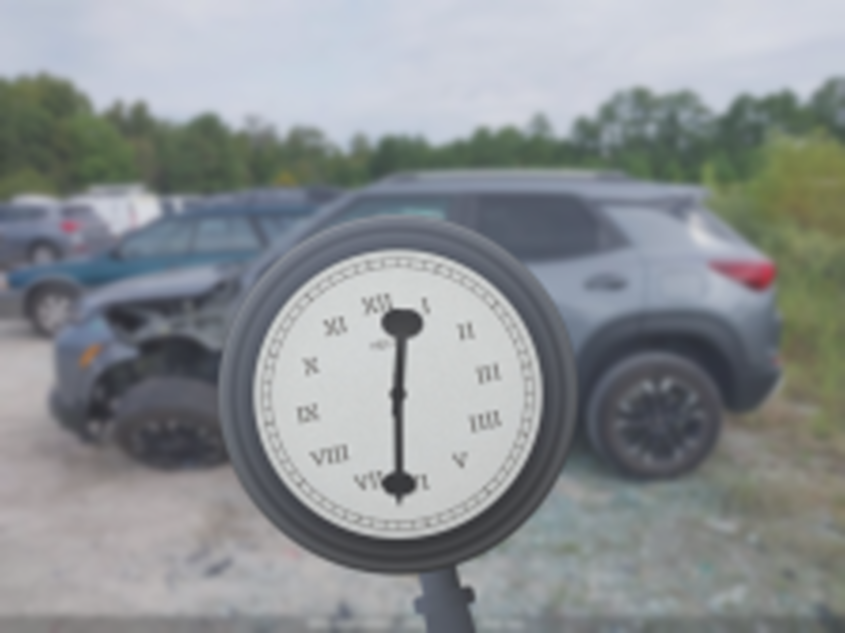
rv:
12 h 32 min
